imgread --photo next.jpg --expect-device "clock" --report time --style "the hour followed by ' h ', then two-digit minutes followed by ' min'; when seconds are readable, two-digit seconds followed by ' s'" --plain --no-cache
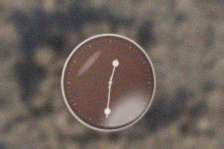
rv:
12 h 31 min
